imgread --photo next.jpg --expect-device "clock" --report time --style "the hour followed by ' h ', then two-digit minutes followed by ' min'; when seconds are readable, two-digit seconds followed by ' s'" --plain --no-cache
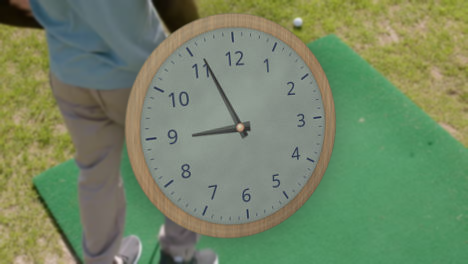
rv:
8 h 56 min
